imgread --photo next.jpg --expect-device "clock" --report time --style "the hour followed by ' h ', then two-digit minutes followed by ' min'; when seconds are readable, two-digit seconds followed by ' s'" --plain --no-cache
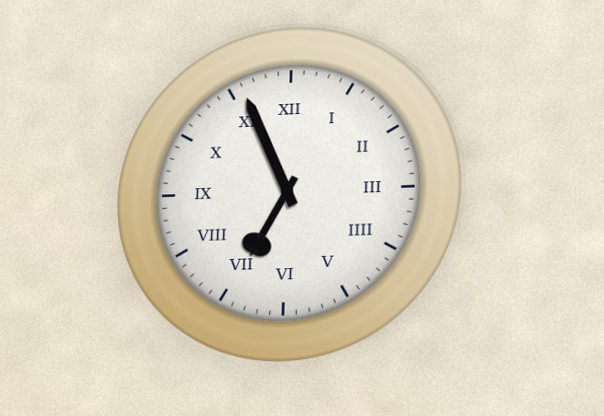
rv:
6 h 56 min
